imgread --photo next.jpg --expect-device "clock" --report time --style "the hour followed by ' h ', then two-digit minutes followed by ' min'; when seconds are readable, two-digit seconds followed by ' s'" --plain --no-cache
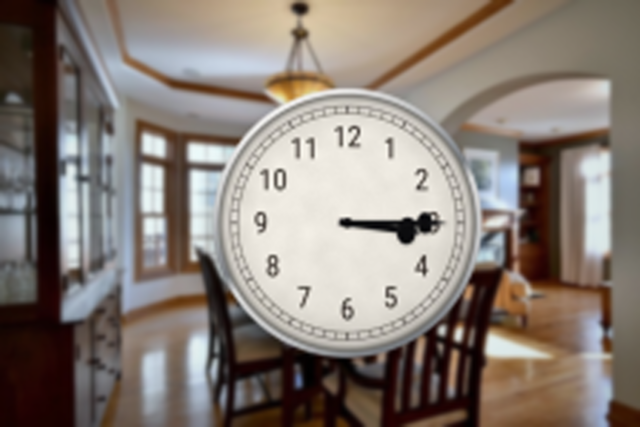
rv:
3 h 15 min
